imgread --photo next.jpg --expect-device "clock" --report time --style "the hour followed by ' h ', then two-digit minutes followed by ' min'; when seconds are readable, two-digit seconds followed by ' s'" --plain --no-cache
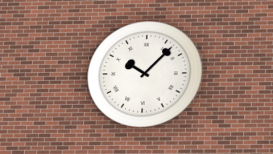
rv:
10 h 07 min
